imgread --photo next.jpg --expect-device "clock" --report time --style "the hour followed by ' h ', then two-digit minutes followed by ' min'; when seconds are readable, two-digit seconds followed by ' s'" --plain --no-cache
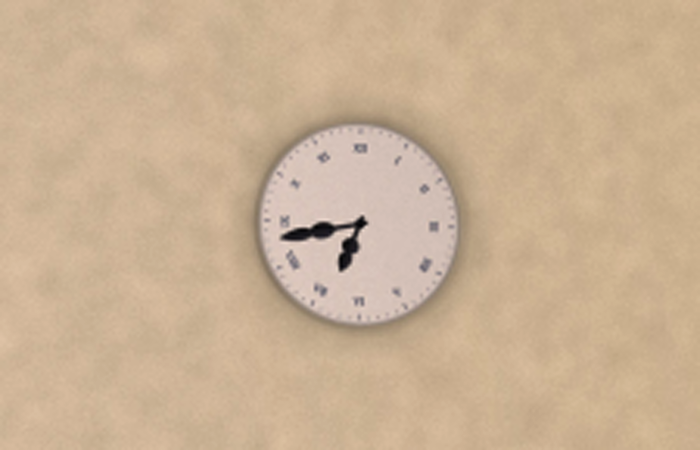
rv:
6 h 43 min
